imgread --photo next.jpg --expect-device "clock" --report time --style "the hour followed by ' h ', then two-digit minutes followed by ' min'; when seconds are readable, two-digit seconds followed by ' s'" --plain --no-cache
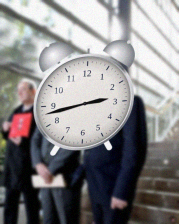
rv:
2 h 43 min
